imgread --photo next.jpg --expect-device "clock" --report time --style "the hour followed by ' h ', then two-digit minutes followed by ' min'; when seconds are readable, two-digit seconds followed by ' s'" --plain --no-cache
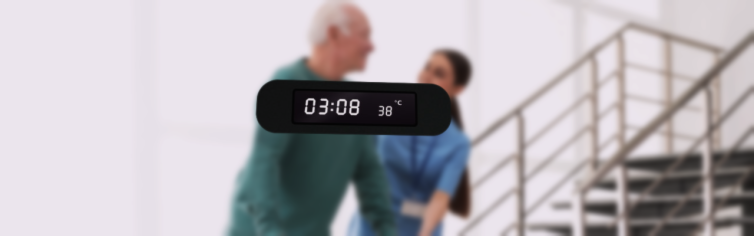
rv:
3 h 08 min
